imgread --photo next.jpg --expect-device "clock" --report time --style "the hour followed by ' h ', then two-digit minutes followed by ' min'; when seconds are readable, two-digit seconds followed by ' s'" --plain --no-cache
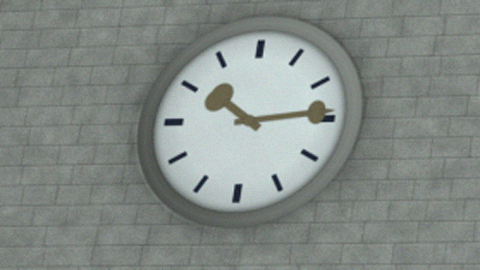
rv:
10 h 14 min
